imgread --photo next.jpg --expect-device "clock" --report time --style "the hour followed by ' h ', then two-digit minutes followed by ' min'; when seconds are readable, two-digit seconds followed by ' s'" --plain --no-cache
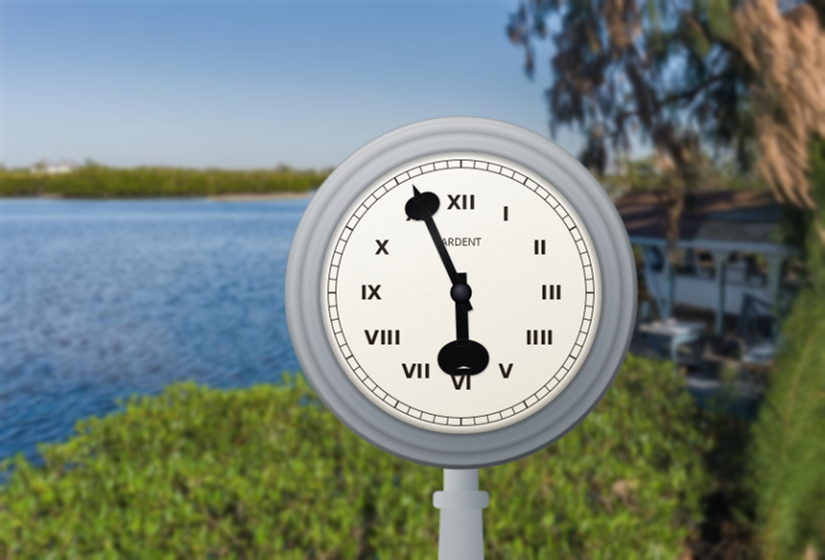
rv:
5 h 56 min
